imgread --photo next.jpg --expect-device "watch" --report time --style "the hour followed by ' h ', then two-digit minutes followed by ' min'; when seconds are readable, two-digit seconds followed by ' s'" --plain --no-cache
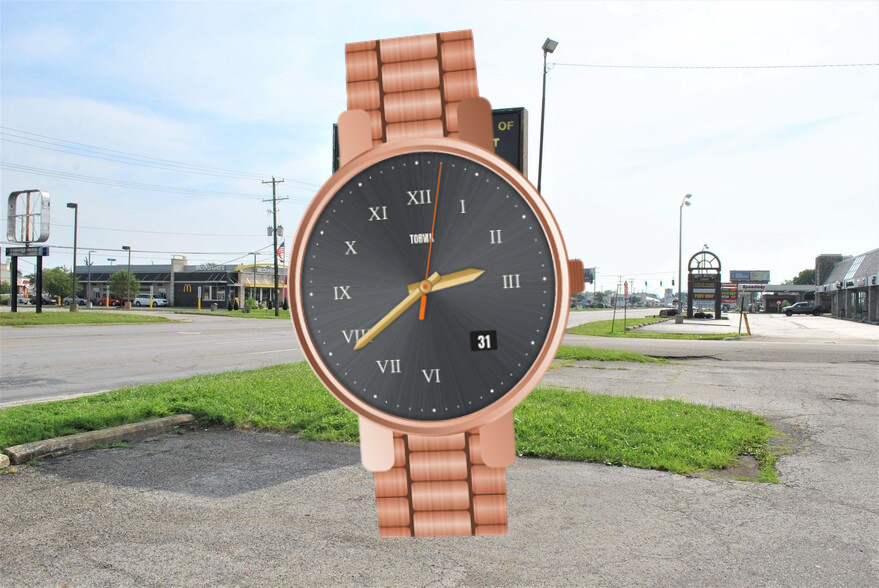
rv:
2 h 39 min 02 s
